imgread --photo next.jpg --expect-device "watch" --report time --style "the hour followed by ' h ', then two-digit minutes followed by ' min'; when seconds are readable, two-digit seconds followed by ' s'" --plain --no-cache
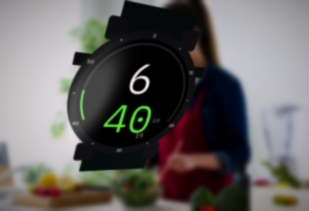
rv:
6 h 40 min
